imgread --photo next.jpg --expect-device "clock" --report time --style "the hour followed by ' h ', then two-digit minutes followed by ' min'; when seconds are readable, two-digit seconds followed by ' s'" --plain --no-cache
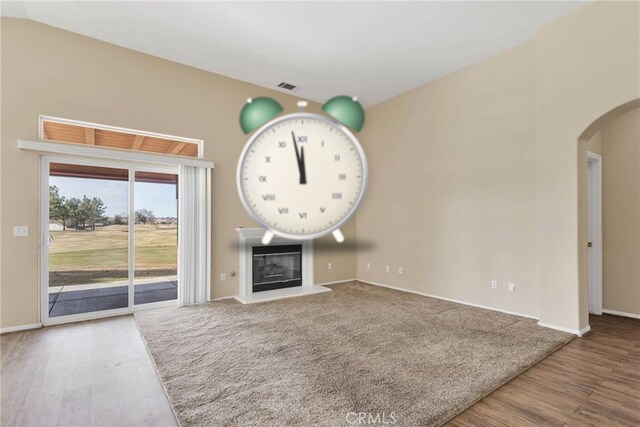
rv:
11 h 58 min
